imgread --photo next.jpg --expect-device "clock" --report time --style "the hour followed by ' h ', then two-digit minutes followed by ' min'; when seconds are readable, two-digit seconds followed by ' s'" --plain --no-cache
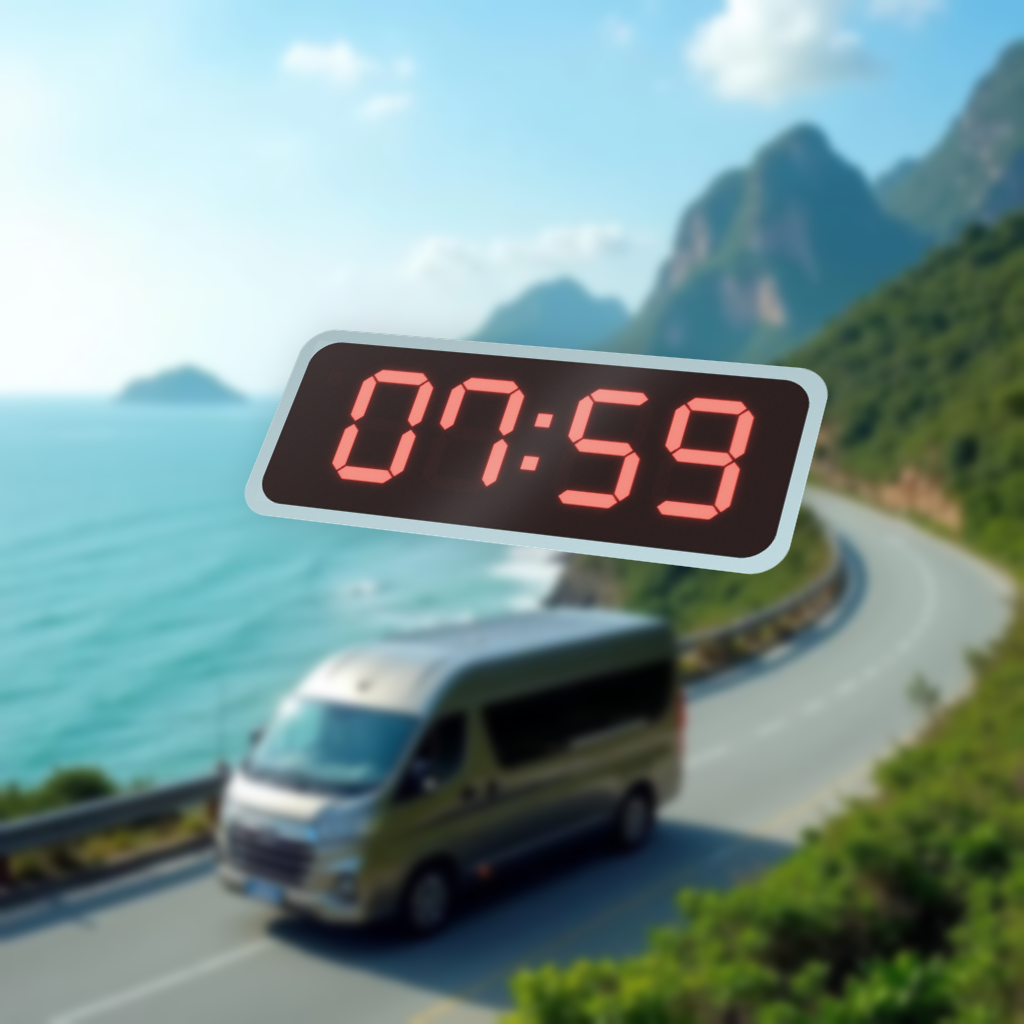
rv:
7 h 59 min
